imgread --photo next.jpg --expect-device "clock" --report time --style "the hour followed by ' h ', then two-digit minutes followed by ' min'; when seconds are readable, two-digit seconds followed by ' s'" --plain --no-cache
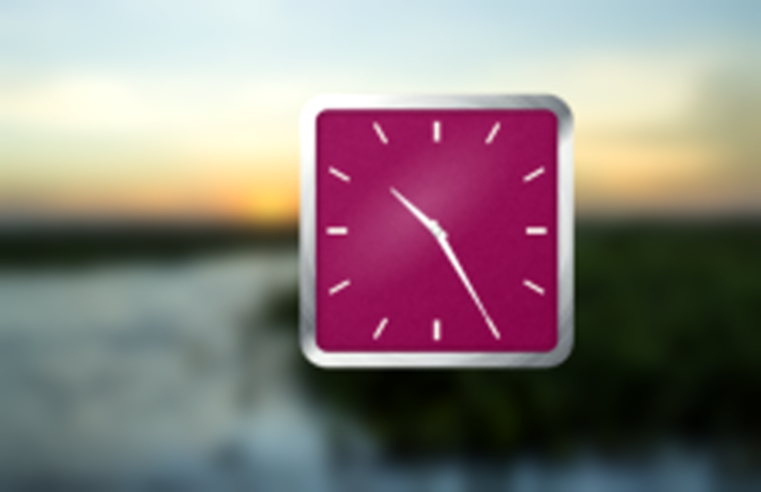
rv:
10 h 25 min
